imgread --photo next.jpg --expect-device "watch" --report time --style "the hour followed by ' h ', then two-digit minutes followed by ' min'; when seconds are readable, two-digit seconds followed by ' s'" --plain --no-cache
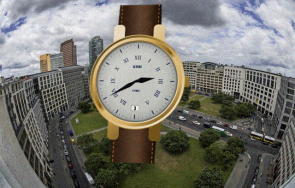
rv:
2 h 40 min
